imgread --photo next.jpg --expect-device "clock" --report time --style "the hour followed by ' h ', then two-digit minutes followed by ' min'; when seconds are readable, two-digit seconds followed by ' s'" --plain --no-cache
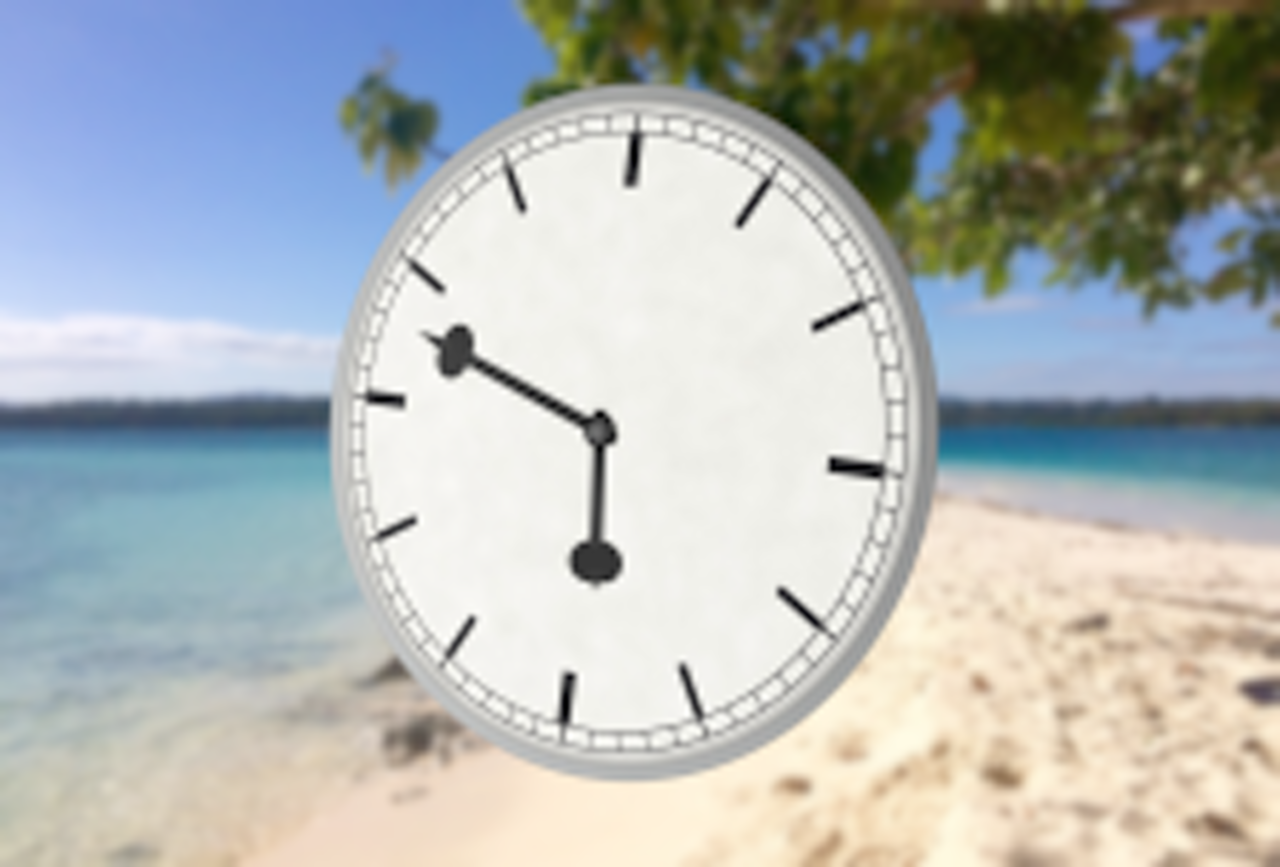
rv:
5 h 48 min
